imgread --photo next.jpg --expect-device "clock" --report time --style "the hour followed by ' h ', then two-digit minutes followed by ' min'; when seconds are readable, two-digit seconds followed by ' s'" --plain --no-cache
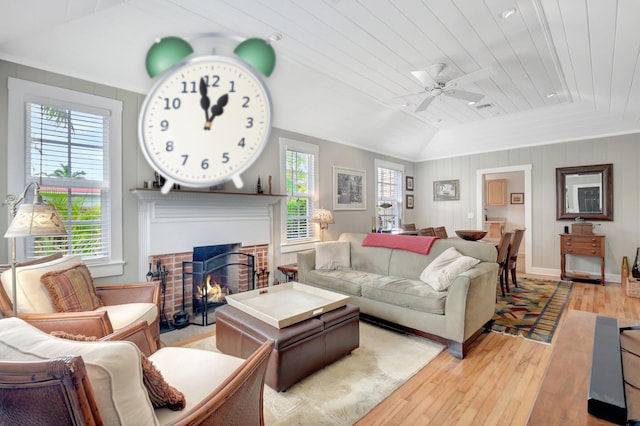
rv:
12 h 58 min
